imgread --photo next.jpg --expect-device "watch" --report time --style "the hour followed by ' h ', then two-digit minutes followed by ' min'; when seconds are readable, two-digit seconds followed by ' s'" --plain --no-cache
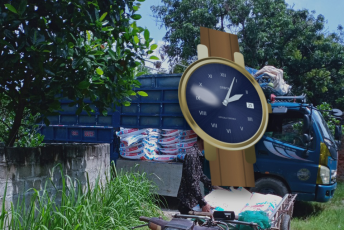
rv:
2 h 04 min
